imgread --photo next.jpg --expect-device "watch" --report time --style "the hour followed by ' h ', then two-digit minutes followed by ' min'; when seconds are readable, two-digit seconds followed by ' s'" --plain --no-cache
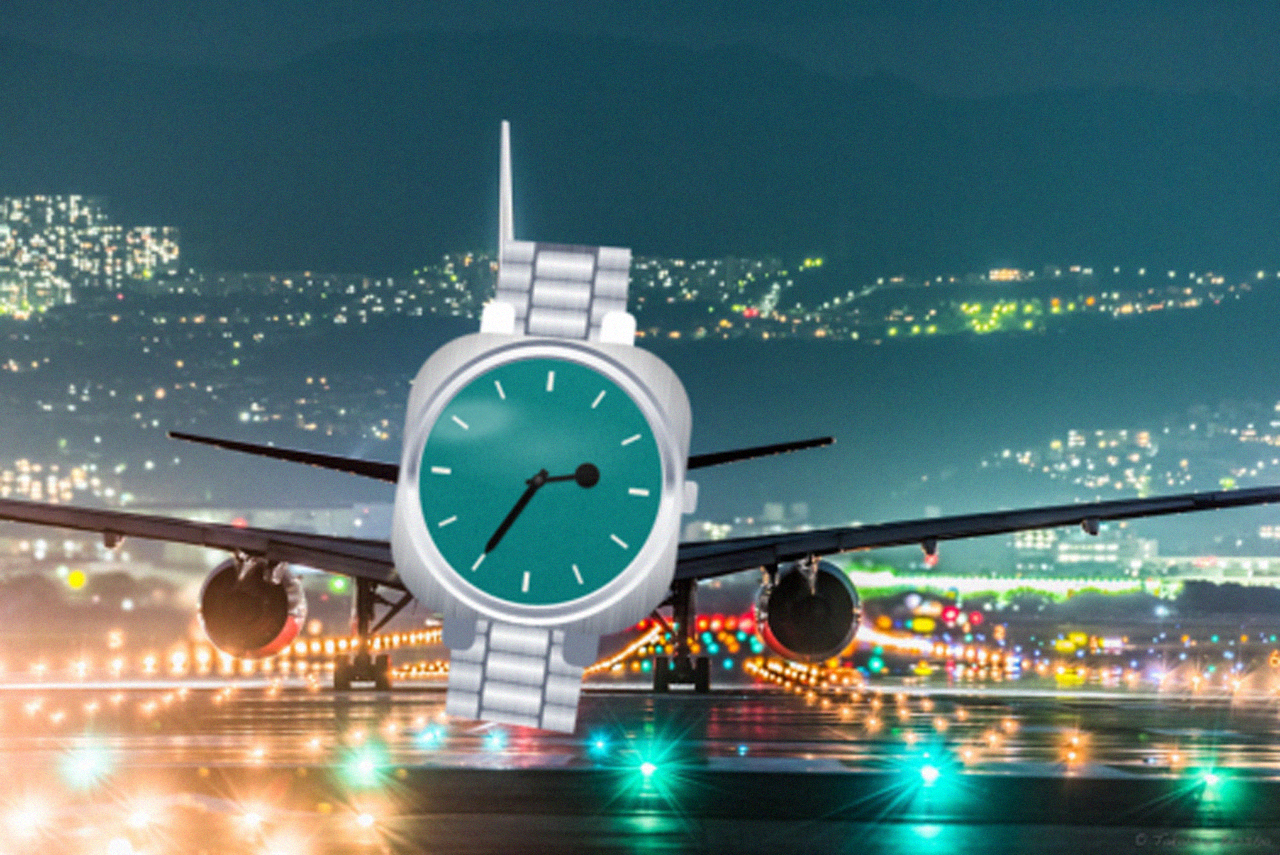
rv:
2 h 35 min
